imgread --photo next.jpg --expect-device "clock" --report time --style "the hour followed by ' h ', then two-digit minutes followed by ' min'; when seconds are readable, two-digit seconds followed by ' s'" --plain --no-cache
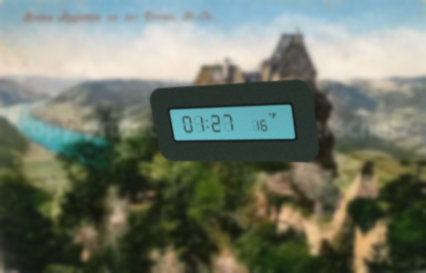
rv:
1 h 27 min
